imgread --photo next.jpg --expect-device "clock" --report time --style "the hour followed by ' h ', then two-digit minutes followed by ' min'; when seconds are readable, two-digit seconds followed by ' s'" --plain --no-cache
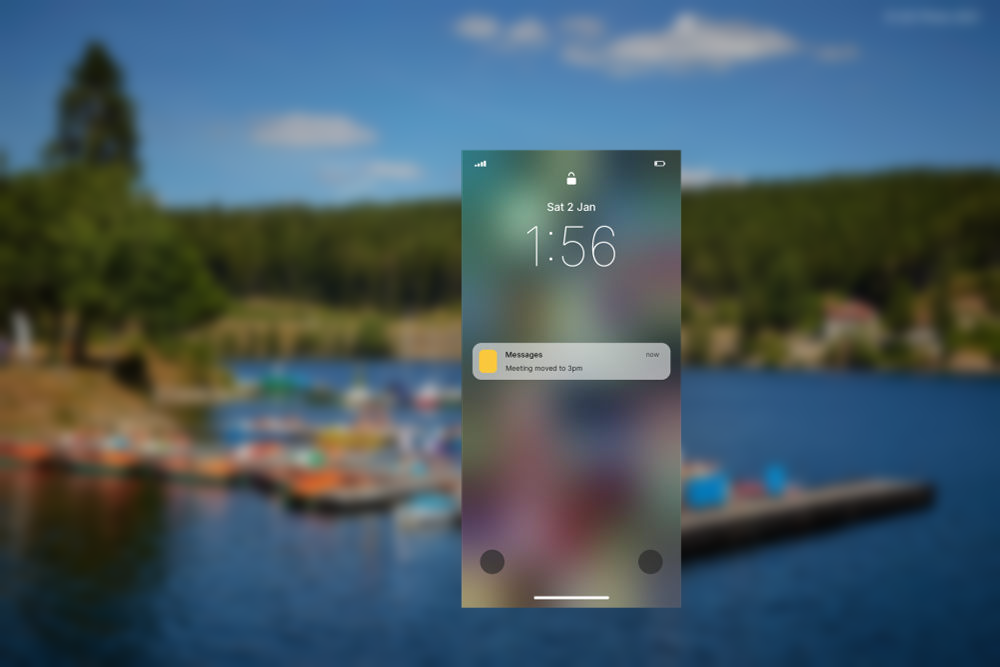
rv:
1 h 56 min
